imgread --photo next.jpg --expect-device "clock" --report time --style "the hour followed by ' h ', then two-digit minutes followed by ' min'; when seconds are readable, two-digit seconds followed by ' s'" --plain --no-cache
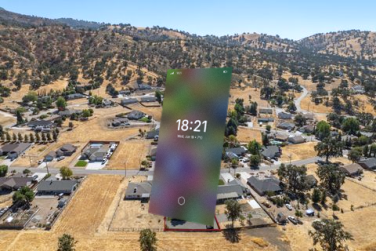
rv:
18 h 21 min
